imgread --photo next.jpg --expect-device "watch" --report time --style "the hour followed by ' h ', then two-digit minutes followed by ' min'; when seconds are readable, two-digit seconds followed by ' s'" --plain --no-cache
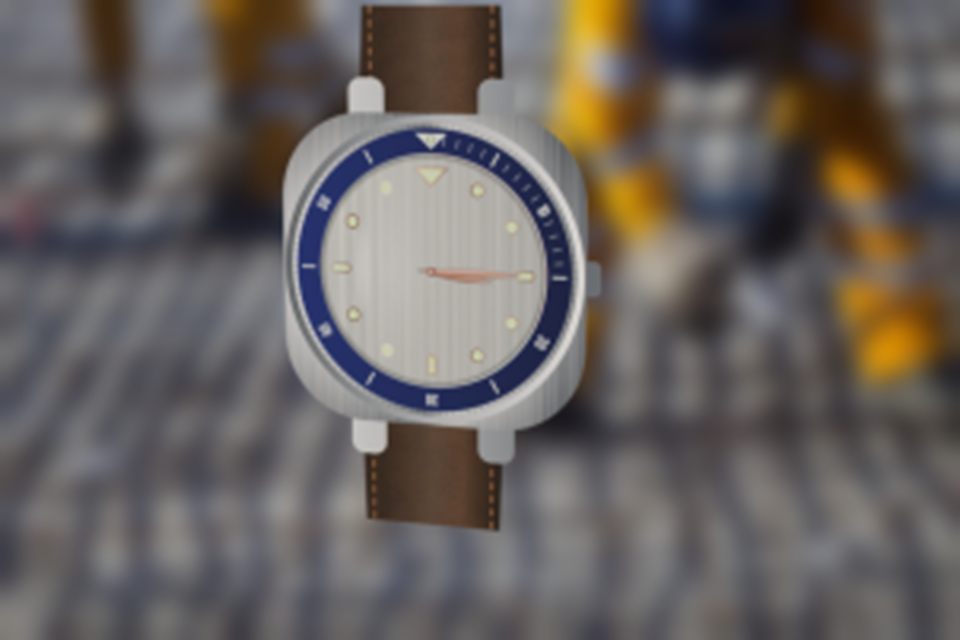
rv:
3 h 15 min
